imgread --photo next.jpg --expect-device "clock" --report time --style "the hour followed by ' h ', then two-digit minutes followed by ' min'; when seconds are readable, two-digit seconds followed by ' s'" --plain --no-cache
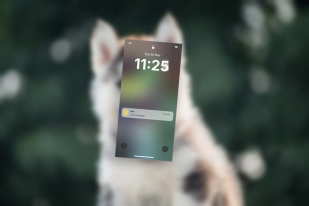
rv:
11 h 25 min
